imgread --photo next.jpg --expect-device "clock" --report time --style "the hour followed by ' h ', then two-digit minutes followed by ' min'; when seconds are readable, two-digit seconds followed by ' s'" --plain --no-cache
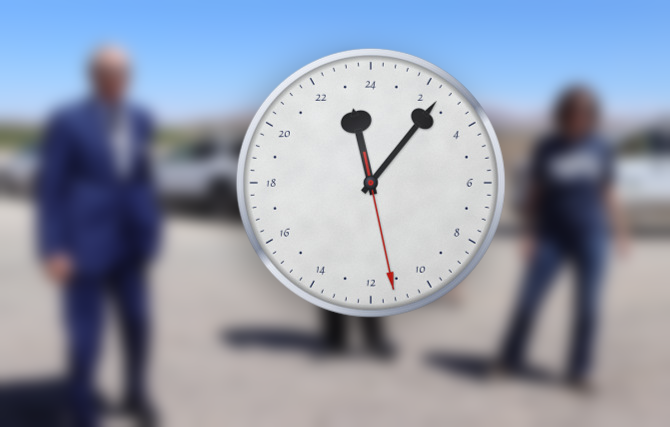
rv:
23 h 06 min 28 s
